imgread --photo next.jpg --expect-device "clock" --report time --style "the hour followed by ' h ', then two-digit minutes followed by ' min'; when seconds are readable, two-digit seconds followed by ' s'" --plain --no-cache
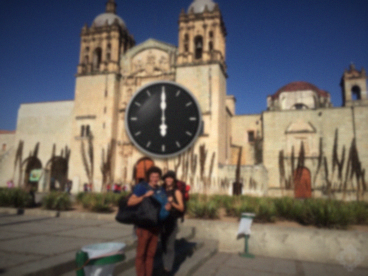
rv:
6 h 00 min
